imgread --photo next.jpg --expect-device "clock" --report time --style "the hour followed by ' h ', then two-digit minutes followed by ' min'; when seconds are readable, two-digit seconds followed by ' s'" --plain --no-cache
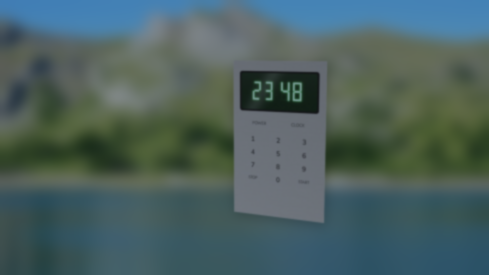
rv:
23 h 48 min
